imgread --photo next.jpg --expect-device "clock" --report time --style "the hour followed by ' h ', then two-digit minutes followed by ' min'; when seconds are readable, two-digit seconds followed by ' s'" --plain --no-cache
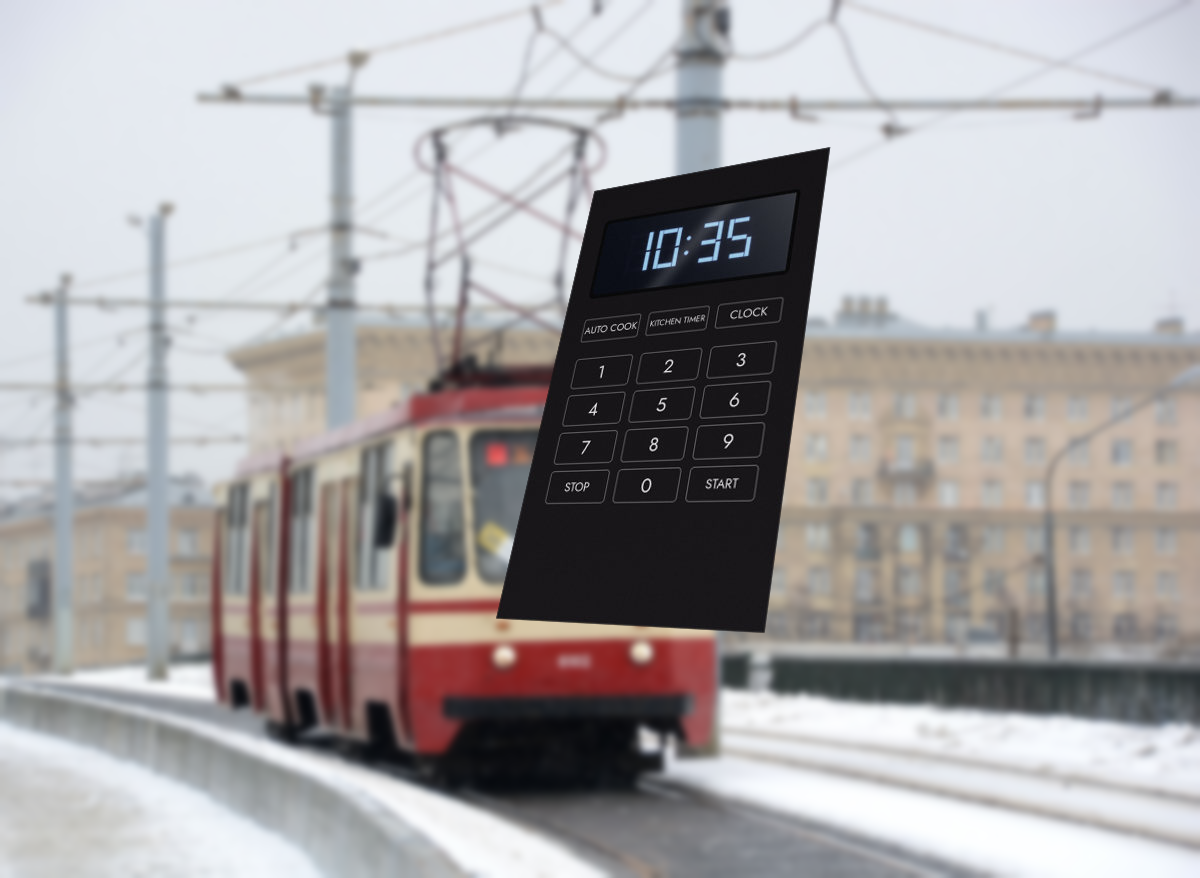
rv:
10 h 35 min
